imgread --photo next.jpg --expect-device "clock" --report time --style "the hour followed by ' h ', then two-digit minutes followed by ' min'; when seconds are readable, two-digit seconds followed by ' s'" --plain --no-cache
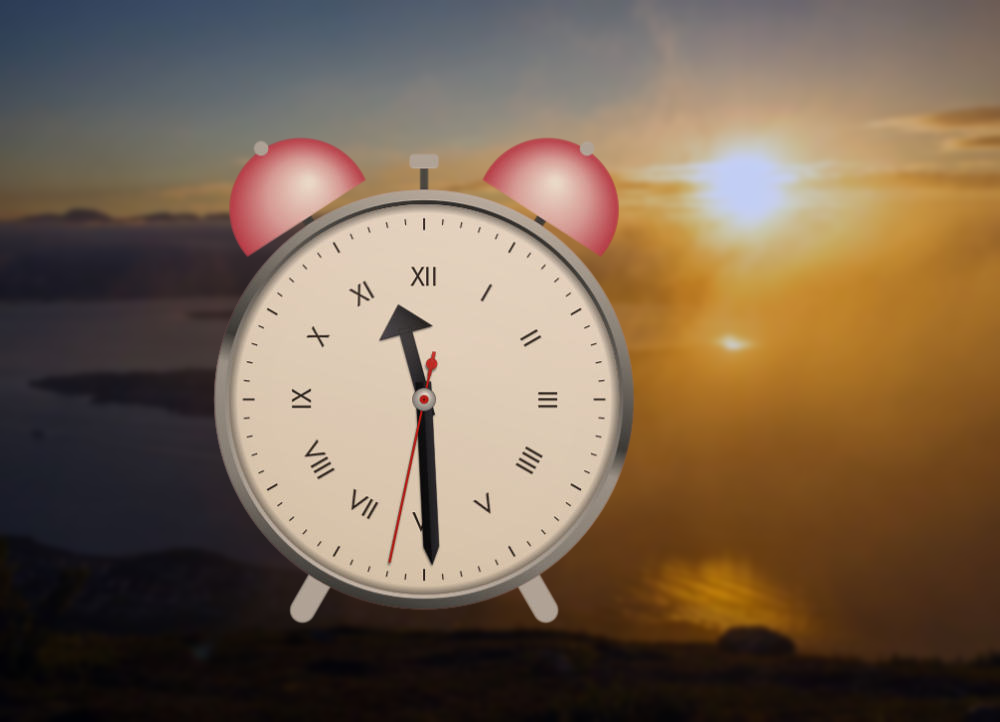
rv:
11 h 29 min 32 s
